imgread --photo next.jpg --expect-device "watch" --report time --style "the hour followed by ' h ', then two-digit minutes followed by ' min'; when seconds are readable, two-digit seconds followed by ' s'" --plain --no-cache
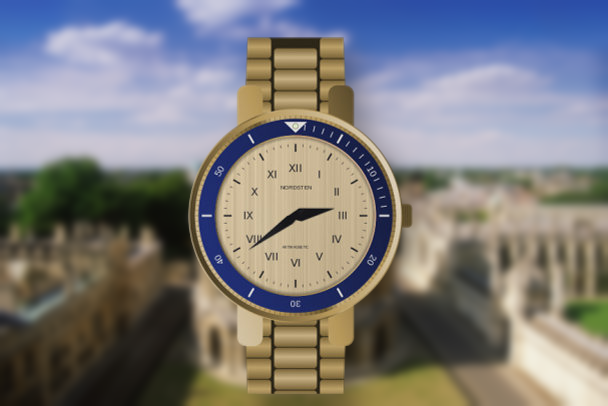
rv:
2 h 39 min
